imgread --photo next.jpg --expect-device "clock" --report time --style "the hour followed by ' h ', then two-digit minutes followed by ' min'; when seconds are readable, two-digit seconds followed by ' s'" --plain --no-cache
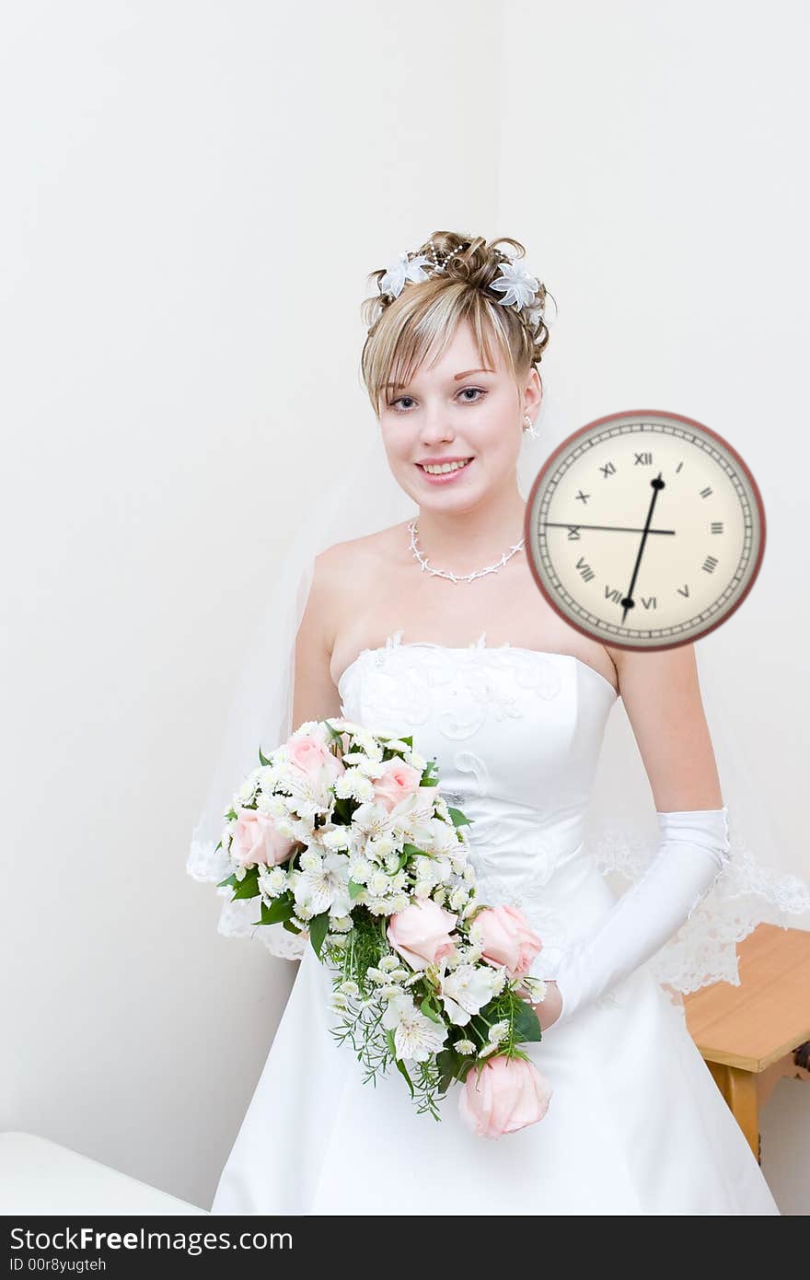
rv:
12 h 32 min 46 s
